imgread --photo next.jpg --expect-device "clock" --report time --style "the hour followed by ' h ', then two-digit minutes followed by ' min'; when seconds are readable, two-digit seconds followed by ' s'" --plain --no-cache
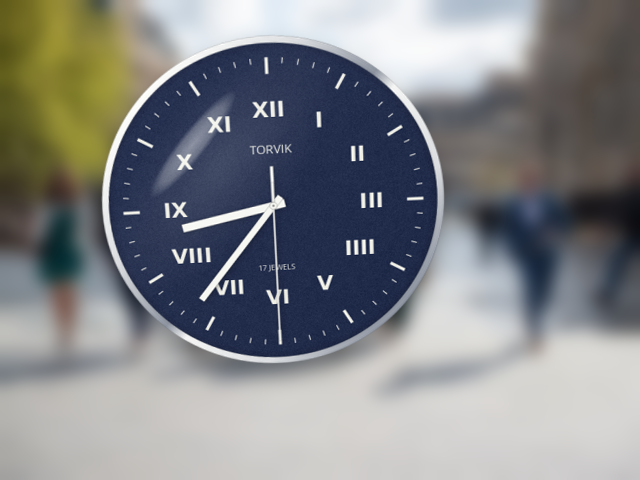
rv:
8 h 36 min 30 s
